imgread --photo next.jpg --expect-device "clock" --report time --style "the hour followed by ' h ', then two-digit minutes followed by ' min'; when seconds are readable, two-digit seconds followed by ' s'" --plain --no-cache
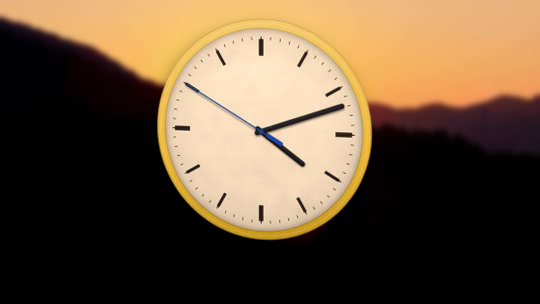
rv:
4 h 11 min 50 s
